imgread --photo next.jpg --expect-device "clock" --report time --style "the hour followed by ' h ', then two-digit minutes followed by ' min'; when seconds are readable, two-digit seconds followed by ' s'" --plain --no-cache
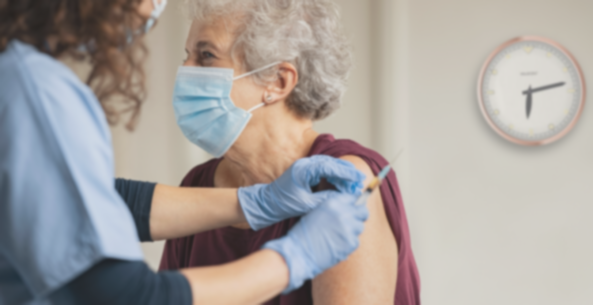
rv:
6 h 13 min
